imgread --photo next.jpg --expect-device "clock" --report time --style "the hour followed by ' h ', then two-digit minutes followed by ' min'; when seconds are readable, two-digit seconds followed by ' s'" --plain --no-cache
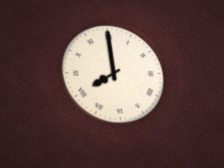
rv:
8 h 00 min
